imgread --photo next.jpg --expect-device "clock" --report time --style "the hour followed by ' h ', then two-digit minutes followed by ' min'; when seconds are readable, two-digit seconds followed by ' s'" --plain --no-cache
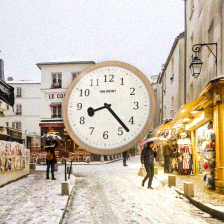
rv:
8 h 23 min
